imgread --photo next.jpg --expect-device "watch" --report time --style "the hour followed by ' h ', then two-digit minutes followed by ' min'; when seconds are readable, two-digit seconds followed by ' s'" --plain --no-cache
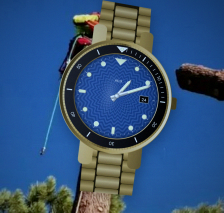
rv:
1 h 11 min
